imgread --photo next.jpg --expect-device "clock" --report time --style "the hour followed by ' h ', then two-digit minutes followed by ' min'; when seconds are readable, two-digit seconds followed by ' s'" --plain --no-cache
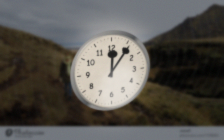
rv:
12 h 06 min
